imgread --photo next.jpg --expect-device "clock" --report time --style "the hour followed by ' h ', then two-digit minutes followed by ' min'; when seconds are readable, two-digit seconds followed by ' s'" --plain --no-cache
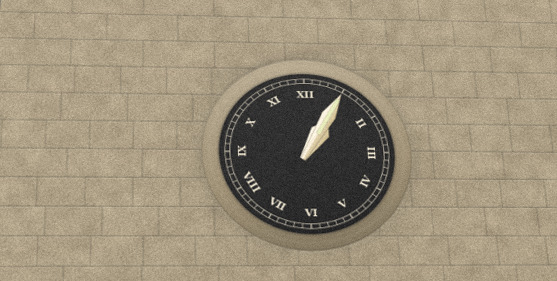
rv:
1 h 05 min
